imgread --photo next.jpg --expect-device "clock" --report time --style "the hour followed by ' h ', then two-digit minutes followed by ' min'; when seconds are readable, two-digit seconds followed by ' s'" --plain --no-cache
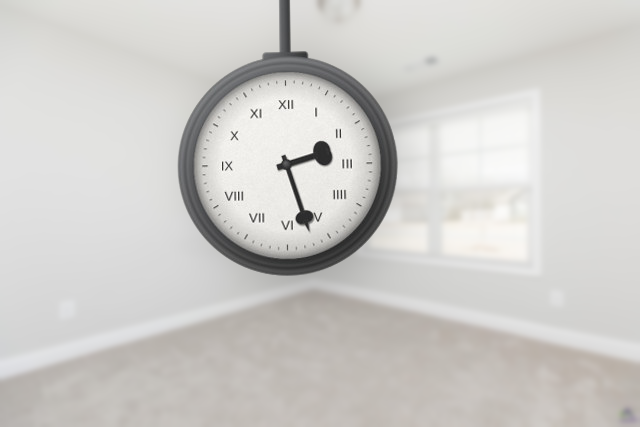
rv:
2 h 27 min
